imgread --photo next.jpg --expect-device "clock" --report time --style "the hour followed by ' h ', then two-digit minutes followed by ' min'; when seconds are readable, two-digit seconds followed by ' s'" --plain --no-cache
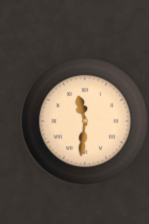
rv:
11 h 31 min
